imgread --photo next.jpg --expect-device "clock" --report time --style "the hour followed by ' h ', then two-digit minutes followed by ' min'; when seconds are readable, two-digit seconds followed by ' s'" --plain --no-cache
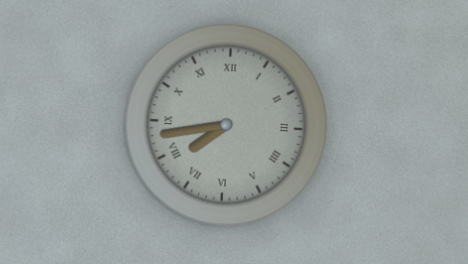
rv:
7 h 43 min
